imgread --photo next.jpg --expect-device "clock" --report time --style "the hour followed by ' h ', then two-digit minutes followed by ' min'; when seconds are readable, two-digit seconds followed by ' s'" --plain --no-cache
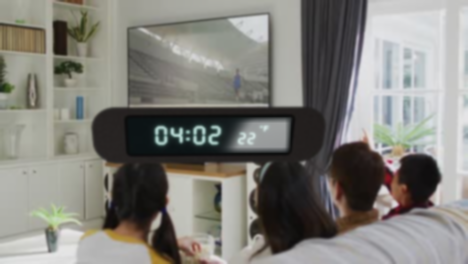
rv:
4 h 02 min
